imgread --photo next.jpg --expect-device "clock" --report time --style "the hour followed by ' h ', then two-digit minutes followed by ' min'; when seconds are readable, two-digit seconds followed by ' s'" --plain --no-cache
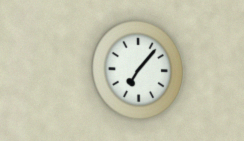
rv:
7 h 07 min
